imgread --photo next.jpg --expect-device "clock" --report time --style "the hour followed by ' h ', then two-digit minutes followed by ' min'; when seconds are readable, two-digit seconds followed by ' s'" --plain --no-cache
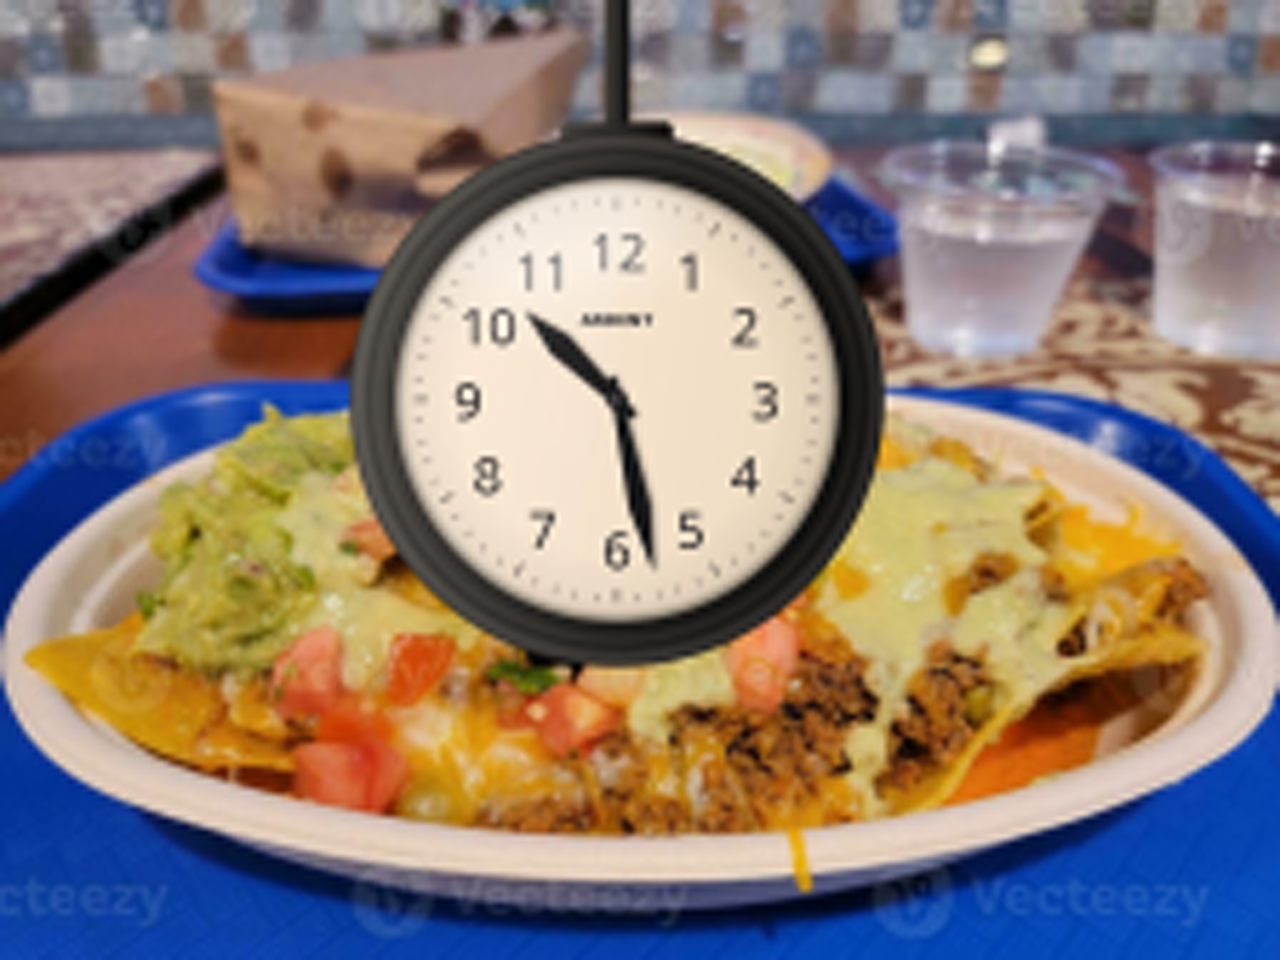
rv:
10 h 28 min
